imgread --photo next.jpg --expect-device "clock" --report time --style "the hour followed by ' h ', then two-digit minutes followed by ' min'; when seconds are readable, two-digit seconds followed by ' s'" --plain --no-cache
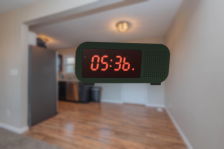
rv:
5 h 36 min
